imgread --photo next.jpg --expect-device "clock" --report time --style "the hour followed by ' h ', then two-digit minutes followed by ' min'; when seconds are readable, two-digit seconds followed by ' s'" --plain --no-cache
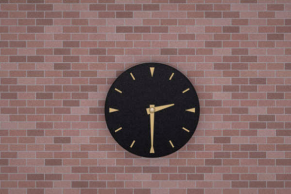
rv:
2 h 30 min
